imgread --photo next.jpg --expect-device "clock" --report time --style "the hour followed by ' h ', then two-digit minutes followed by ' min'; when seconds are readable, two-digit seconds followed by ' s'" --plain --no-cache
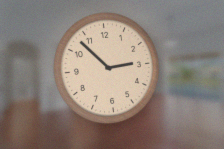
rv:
2 h 53 min
